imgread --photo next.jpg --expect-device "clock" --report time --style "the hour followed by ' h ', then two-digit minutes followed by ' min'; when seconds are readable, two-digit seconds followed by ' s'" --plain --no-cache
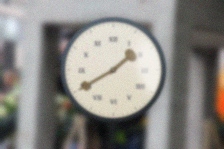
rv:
1 h 40 min
